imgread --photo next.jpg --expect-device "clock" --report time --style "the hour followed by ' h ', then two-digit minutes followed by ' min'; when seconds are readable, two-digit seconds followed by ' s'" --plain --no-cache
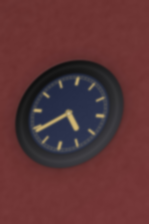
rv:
4 h 39 min
